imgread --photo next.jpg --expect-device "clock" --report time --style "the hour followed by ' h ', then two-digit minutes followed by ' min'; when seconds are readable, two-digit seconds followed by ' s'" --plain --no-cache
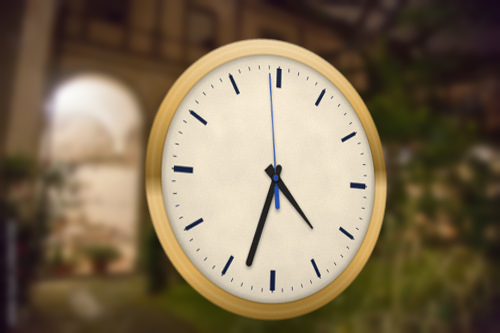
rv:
4 h 32 min 59 s
